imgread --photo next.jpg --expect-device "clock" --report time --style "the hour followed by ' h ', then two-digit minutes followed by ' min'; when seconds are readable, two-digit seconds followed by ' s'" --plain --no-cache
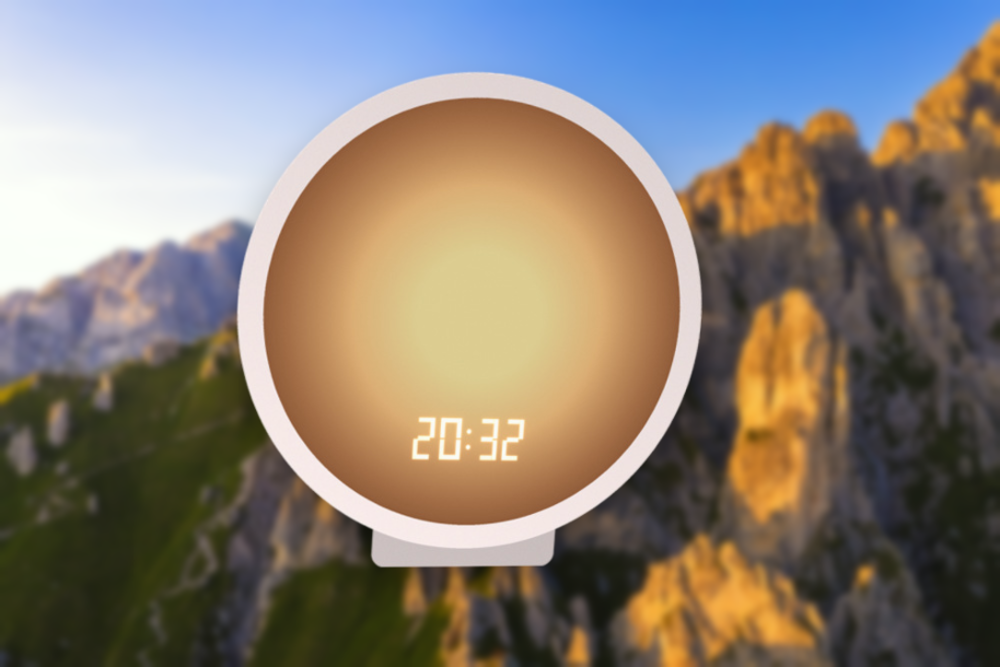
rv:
20 h 32 min
